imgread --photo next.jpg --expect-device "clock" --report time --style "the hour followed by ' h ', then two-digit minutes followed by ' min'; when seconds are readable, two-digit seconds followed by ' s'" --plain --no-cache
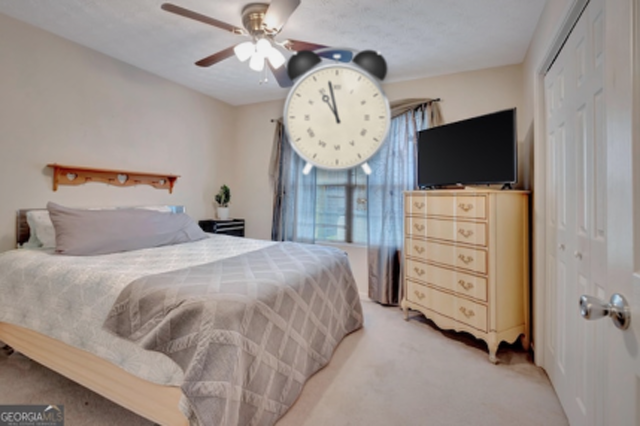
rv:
10 h 58 min
